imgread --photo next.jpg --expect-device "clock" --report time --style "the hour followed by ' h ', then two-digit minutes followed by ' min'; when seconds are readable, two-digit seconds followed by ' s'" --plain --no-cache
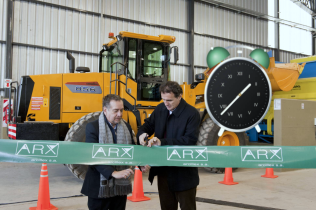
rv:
1 h 38 min
